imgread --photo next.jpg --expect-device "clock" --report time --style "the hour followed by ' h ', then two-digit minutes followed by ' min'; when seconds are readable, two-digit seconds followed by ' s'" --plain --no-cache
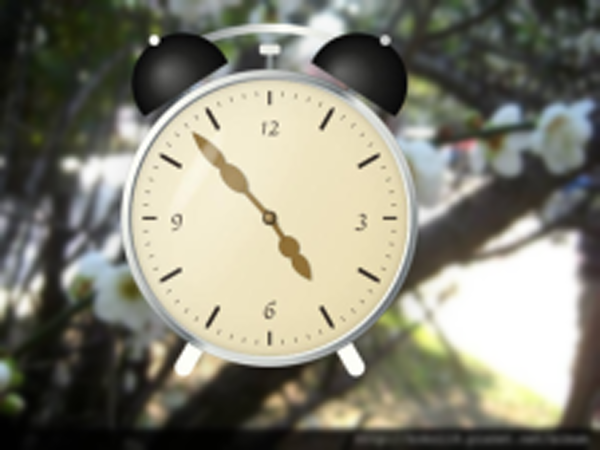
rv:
4 h 53 min
